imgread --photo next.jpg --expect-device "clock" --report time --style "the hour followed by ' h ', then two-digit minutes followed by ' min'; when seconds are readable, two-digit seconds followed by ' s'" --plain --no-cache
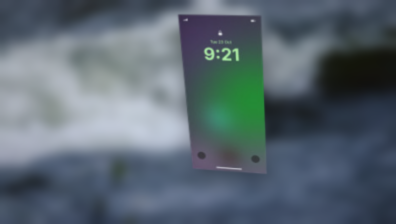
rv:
9 h 21 min
